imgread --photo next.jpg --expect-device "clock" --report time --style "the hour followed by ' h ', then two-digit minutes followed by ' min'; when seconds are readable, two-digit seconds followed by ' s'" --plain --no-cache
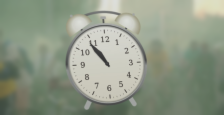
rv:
10 h 54 min
